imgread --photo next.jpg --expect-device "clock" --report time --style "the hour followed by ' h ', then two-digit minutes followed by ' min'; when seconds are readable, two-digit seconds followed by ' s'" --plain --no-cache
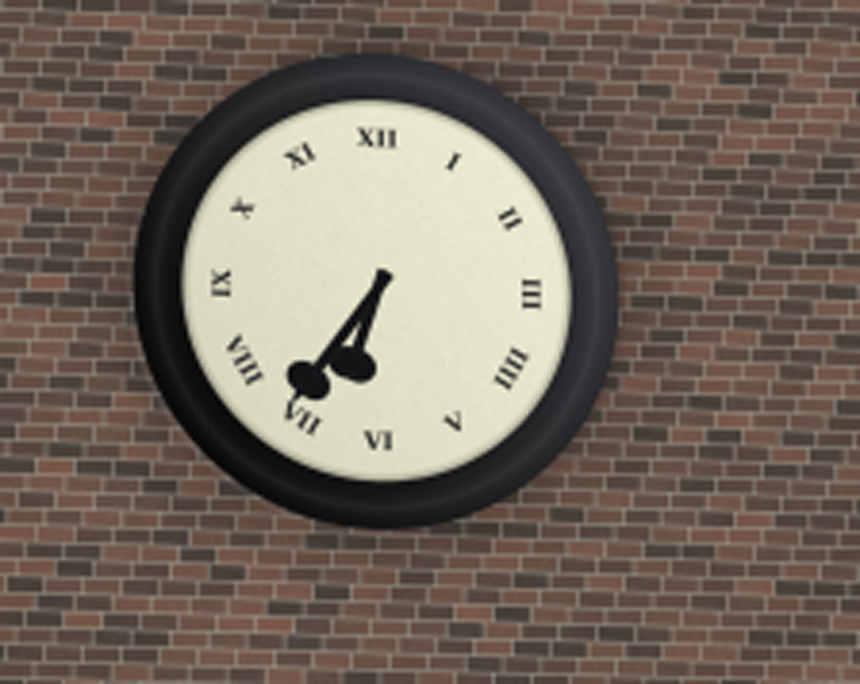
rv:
6 h 36 min
